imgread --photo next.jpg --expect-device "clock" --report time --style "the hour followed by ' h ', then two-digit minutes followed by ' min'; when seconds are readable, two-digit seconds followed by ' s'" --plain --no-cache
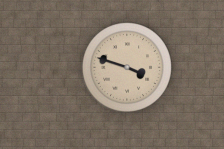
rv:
3 h 48 min
